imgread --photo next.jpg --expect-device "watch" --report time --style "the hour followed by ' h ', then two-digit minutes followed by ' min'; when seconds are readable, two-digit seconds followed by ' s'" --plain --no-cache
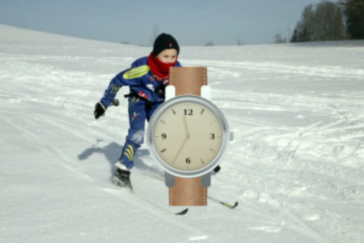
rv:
11 h 35 min
